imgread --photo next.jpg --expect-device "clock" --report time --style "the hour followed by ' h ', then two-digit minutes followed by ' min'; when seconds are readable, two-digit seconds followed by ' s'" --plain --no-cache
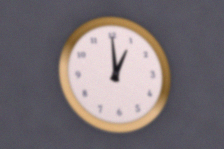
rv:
1 h 00 min
